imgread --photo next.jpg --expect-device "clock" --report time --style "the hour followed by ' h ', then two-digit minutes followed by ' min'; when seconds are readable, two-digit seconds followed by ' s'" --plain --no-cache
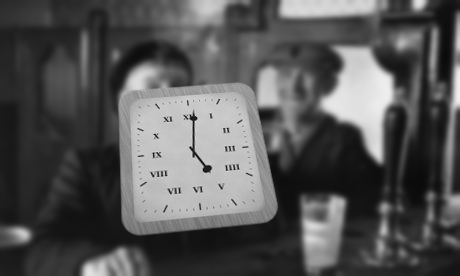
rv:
5 h 01 min
